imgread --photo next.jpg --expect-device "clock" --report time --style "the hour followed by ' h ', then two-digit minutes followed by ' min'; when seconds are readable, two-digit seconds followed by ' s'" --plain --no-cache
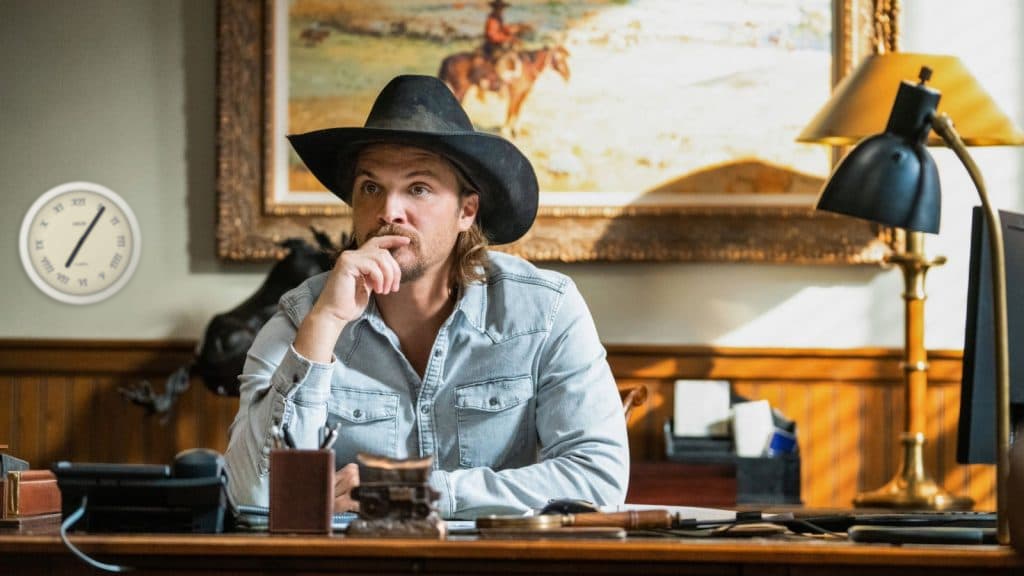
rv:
7 h 06 min
